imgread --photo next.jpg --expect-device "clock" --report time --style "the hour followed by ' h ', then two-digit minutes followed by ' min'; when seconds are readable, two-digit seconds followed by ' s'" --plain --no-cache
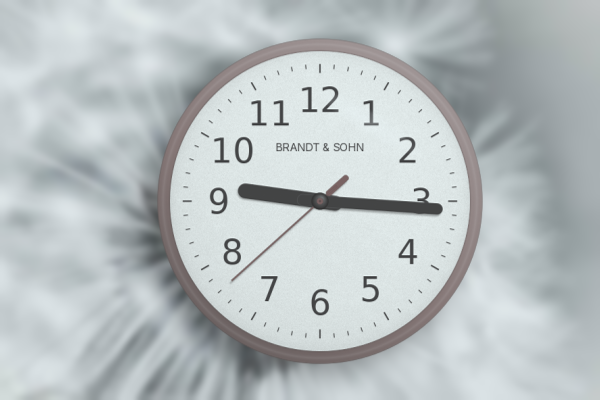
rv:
9 h 15 min 38 s
